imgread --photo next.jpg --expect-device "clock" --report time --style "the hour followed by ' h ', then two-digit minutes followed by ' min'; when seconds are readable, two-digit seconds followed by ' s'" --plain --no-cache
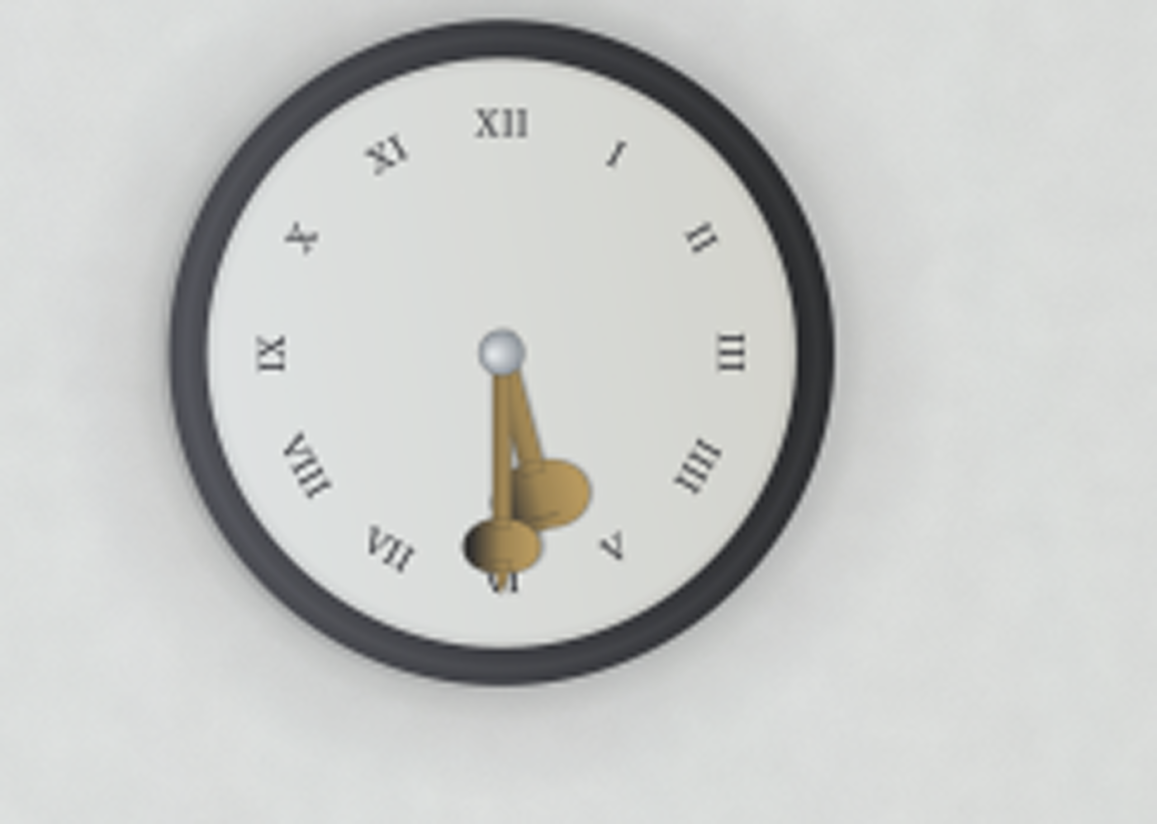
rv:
5 h 30 min
